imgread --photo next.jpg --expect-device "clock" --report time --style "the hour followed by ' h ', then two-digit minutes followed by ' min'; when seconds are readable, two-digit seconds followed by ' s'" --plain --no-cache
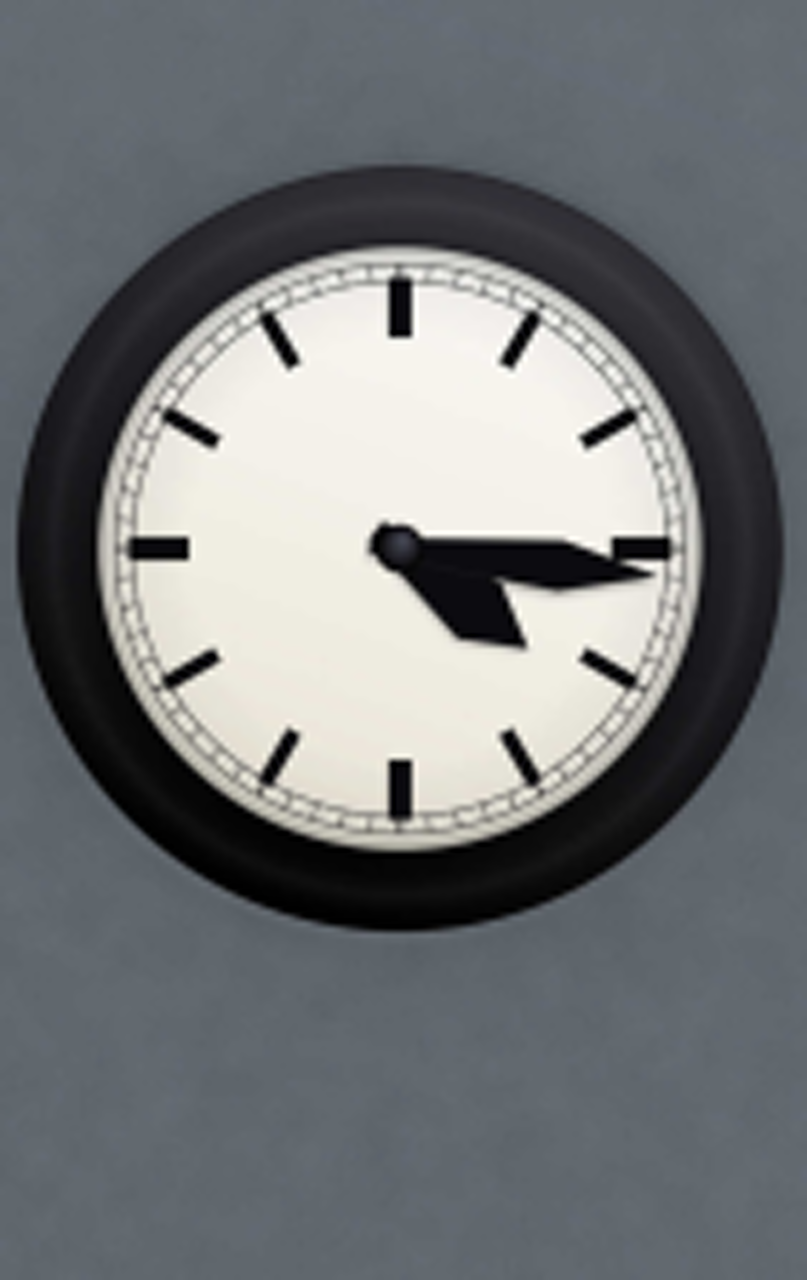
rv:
4 h 16 min
